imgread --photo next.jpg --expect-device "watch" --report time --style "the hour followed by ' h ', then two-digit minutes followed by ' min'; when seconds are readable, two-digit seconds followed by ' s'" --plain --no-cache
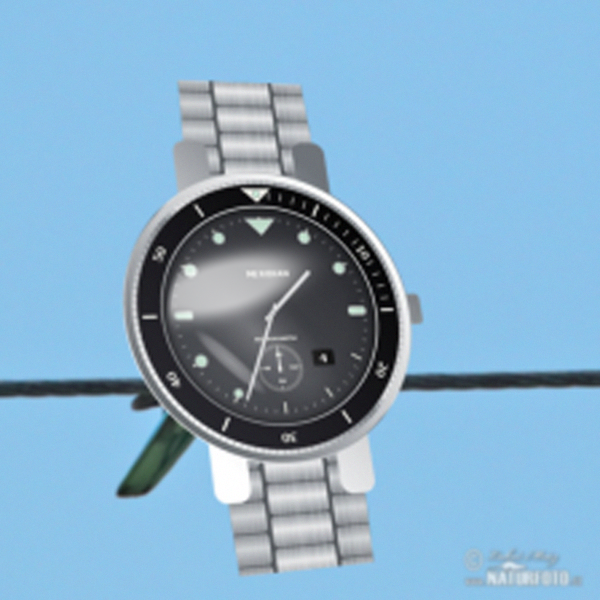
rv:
1 h 34 min
